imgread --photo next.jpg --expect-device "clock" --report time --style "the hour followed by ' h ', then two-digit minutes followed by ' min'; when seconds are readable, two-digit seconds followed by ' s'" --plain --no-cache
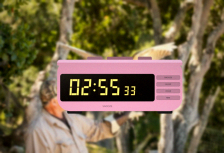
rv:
2 h 55 min 33 s
